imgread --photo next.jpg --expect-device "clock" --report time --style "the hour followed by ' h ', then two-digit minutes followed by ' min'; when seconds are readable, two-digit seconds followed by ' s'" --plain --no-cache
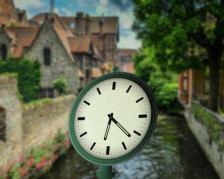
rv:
6 h 22 min
